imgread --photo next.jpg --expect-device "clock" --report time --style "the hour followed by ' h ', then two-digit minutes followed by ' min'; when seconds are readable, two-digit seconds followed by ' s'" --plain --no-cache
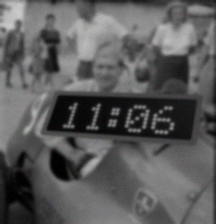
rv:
11 h 06 min
